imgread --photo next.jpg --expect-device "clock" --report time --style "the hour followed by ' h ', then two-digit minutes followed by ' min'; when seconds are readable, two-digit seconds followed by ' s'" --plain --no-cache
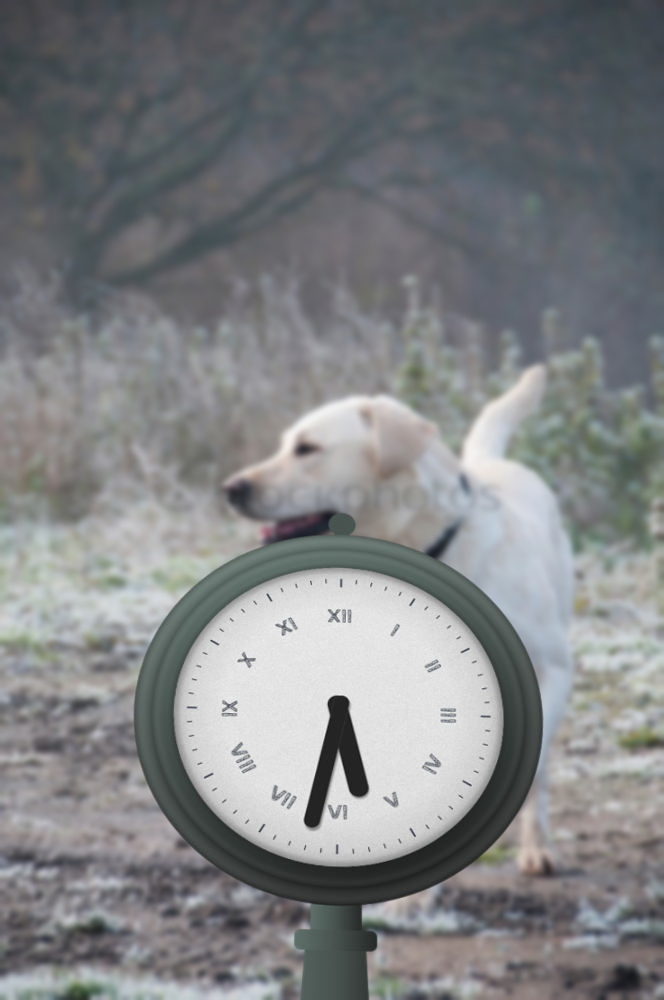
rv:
5 h 32 min
